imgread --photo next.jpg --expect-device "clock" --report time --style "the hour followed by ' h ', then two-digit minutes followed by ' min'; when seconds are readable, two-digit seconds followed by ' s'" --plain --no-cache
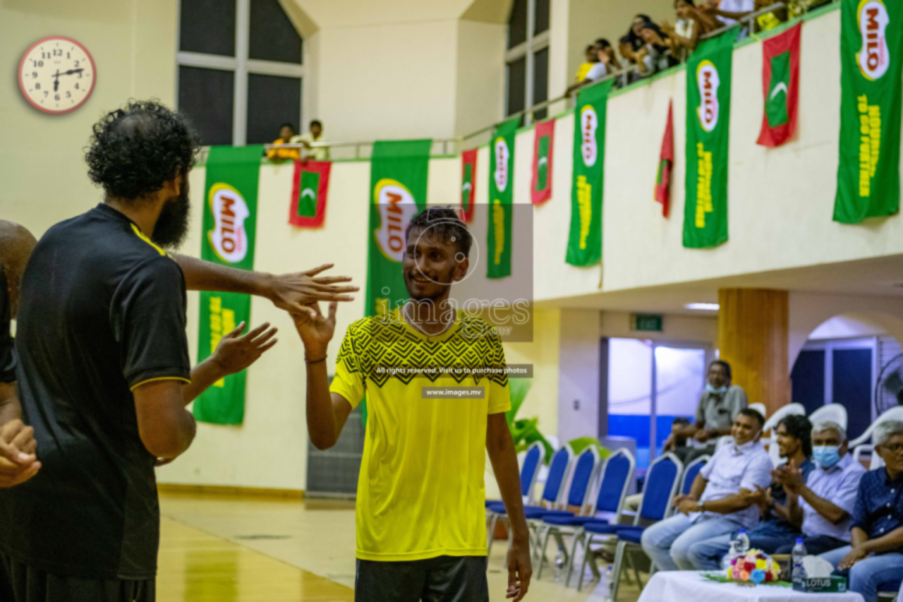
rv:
6 h 13 min
